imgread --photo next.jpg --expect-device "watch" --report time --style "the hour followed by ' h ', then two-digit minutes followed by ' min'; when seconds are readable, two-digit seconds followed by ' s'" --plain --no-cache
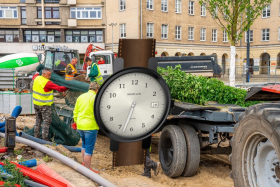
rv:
6 h 33 min
